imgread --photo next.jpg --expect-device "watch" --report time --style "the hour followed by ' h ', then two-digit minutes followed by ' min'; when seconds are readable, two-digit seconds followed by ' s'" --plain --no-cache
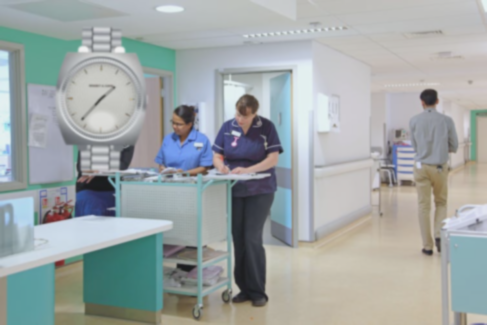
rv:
1 h 37 min
